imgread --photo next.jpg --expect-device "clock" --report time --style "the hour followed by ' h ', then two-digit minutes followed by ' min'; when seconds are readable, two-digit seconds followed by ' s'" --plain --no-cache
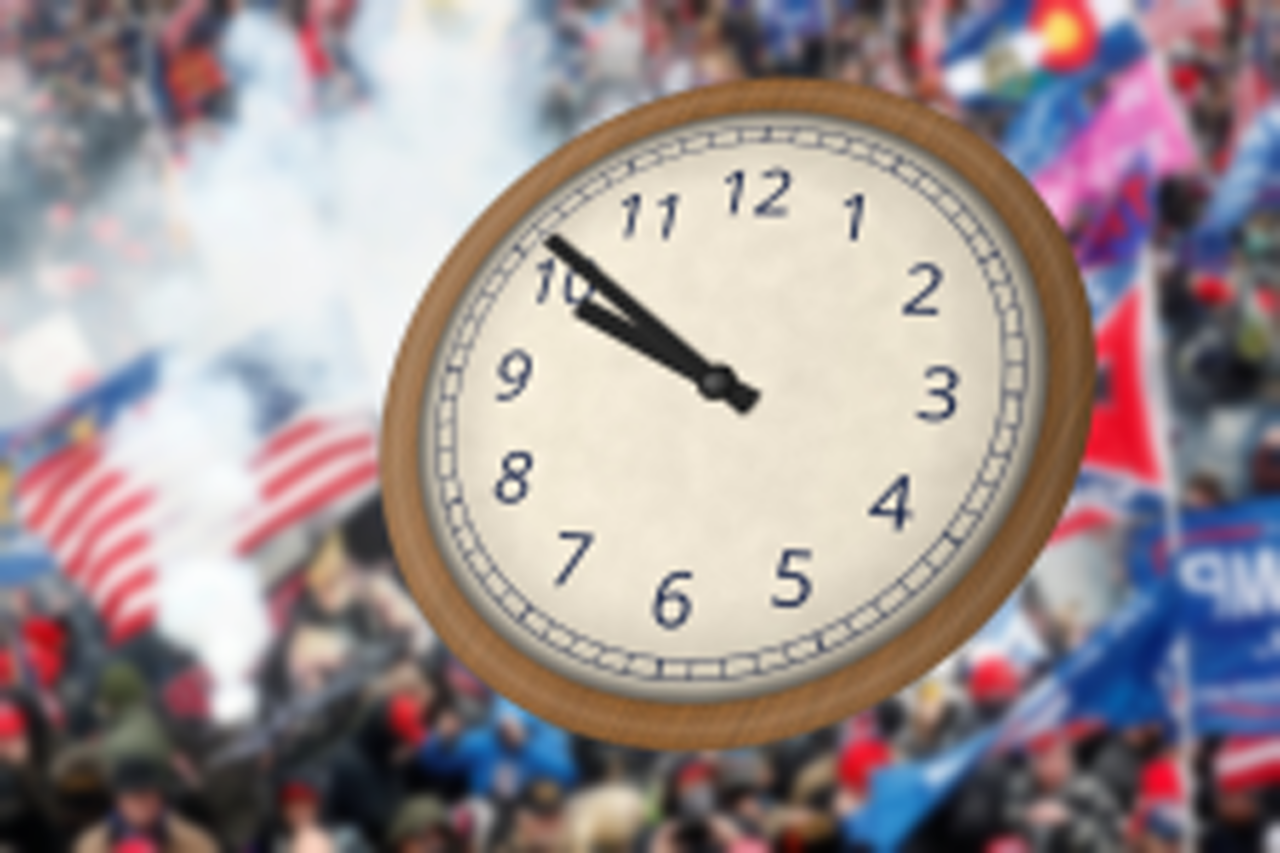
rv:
9 h 51 min
